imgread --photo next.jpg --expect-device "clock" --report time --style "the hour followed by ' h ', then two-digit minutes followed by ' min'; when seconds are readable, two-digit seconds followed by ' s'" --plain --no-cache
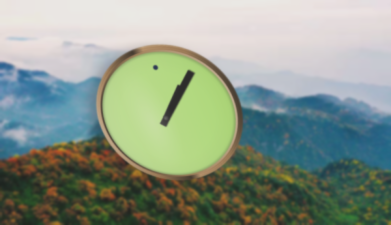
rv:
1 h 06 min
